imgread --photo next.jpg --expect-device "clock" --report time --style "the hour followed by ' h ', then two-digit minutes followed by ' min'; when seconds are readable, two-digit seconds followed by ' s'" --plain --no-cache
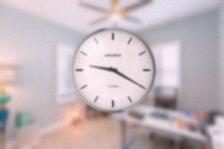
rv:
9 h 20 min
